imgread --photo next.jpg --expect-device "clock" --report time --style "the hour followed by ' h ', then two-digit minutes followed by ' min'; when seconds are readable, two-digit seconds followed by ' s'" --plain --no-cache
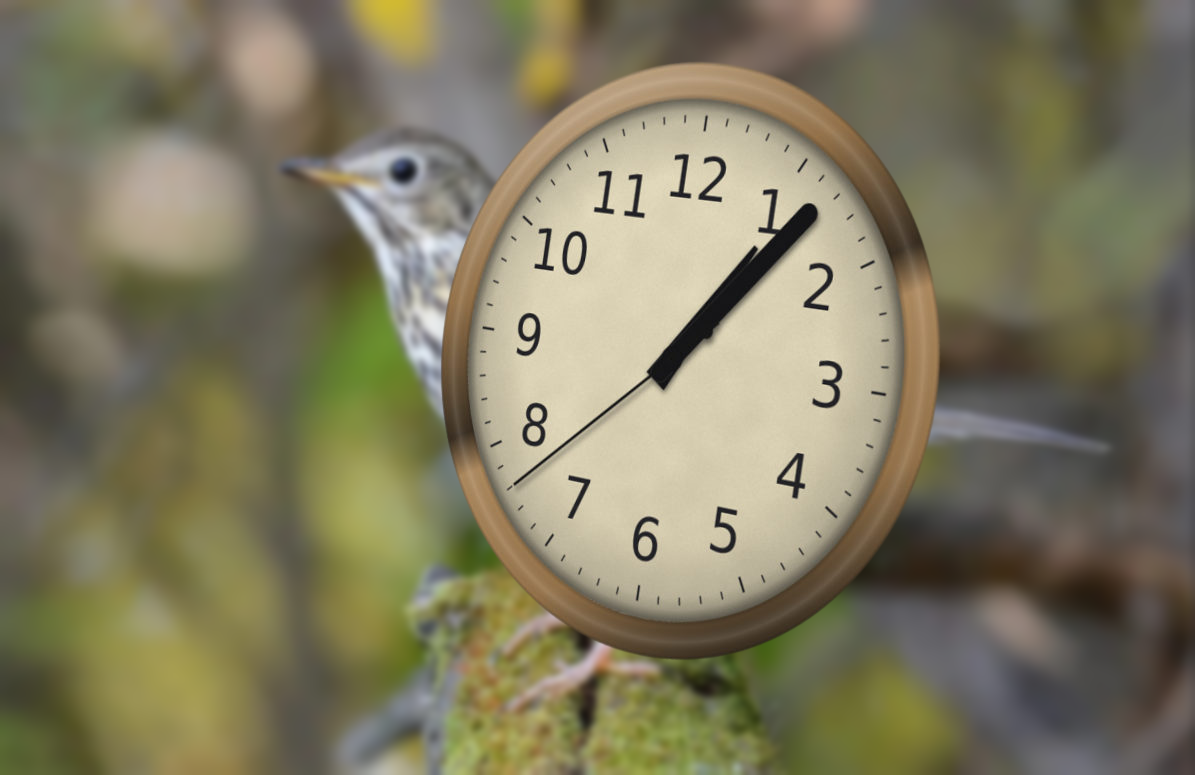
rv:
1 h 06 min 38 s
